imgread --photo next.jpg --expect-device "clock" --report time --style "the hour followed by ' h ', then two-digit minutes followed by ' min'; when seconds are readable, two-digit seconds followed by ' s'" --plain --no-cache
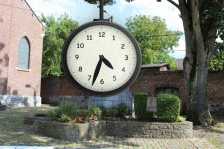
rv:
4 h 33 min
